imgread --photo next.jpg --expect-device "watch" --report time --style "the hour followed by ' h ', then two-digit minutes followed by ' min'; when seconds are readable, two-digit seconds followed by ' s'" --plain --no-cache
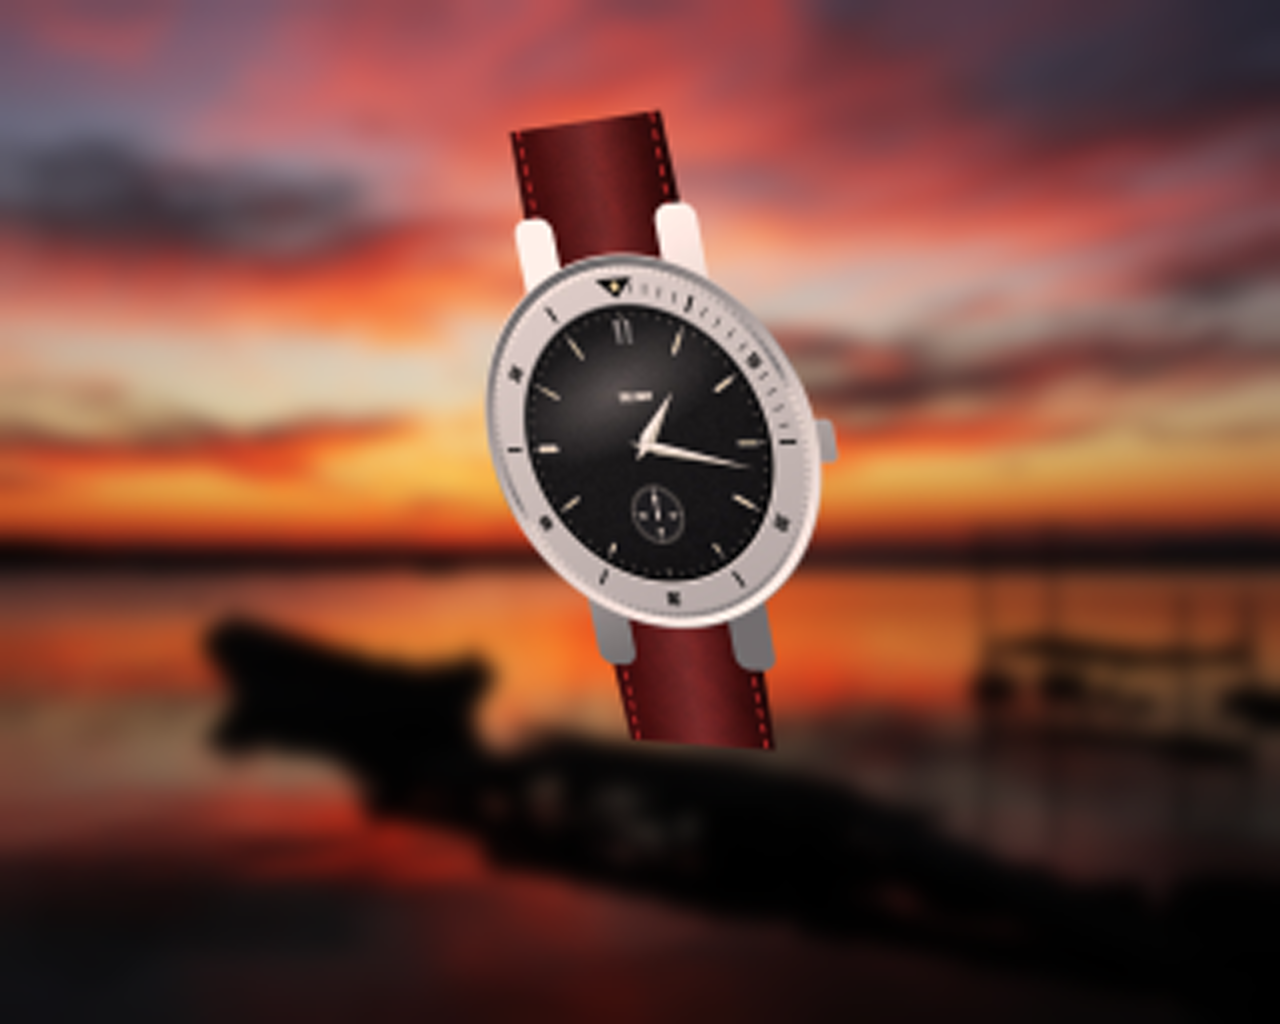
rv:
1 h 17 min
